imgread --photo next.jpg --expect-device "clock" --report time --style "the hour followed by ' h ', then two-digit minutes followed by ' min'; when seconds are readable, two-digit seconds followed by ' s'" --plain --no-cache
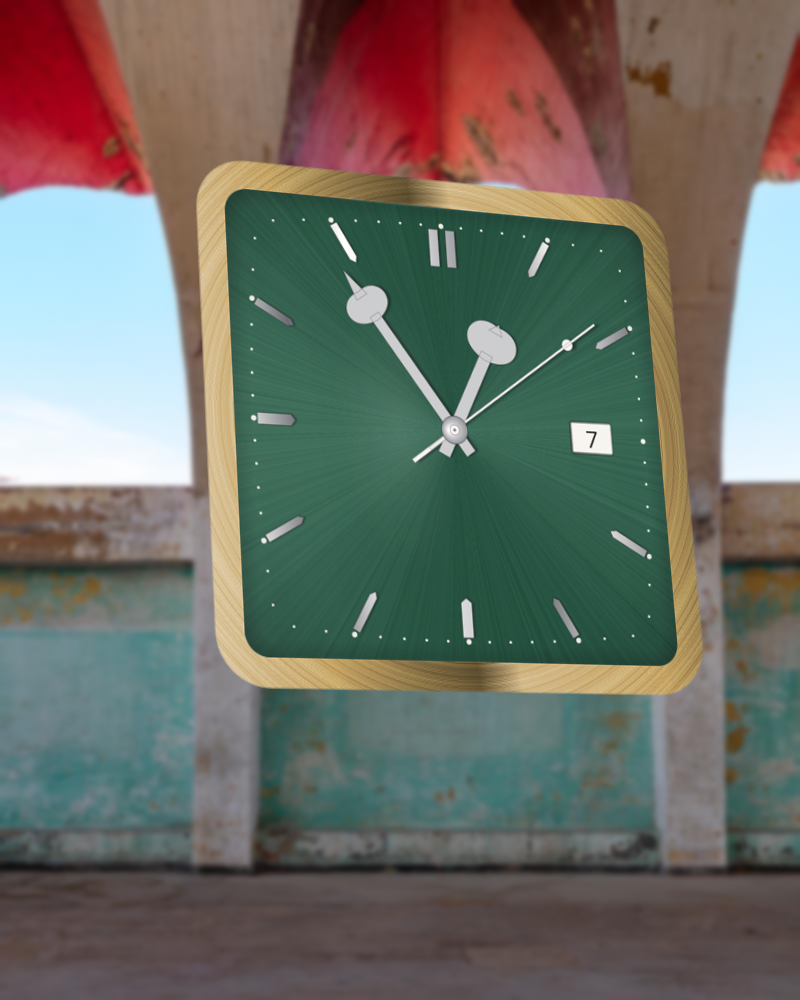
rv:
12 h 54 min 09 s
